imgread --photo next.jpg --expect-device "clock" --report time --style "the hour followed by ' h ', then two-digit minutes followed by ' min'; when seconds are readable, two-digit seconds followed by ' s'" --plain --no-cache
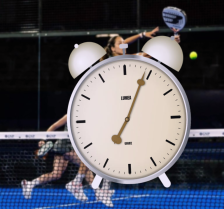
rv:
7 h 04 min
